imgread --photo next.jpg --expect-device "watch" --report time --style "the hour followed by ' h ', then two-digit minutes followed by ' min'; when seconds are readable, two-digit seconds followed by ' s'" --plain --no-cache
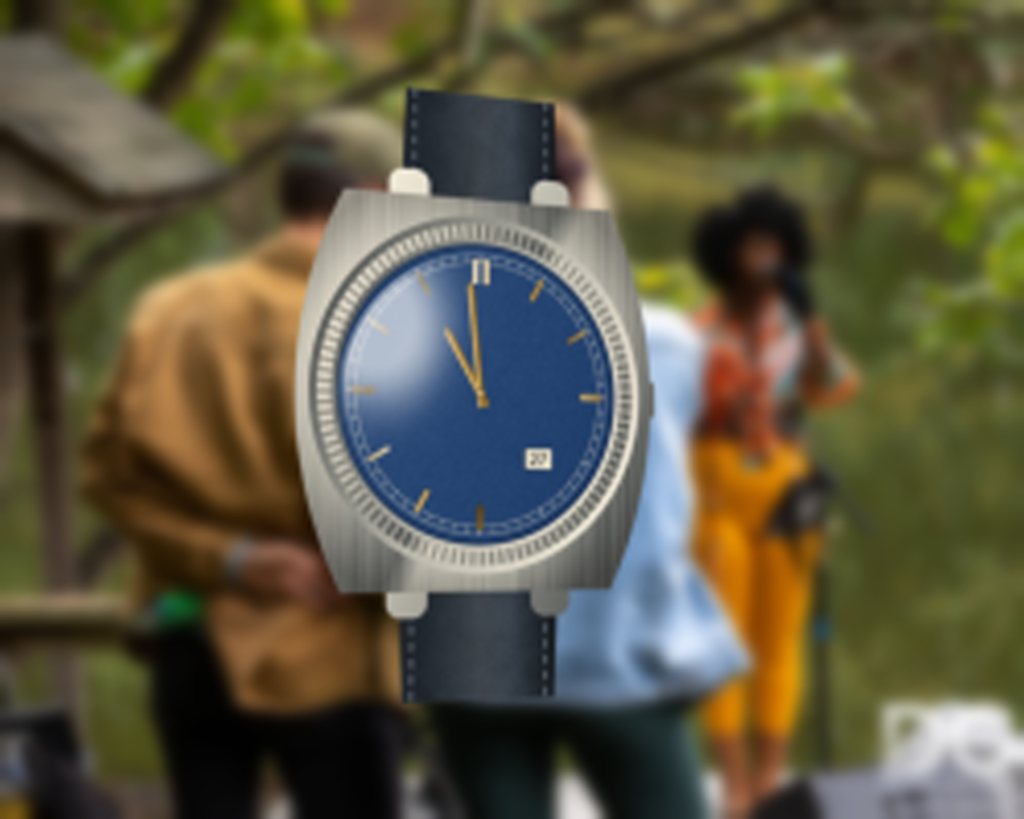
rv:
10 h 59 min
